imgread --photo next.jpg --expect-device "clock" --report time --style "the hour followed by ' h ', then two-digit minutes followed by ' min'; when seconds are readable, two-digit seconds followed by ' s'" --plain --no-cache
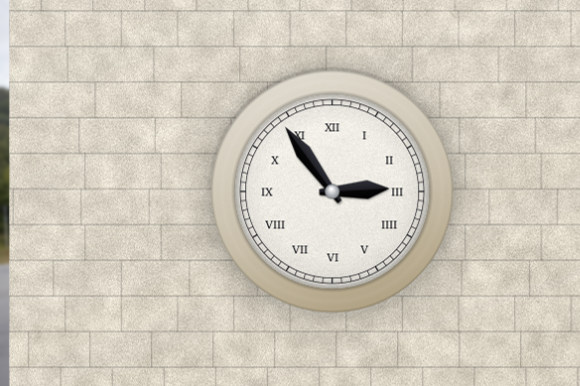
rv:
2 h 54 min
